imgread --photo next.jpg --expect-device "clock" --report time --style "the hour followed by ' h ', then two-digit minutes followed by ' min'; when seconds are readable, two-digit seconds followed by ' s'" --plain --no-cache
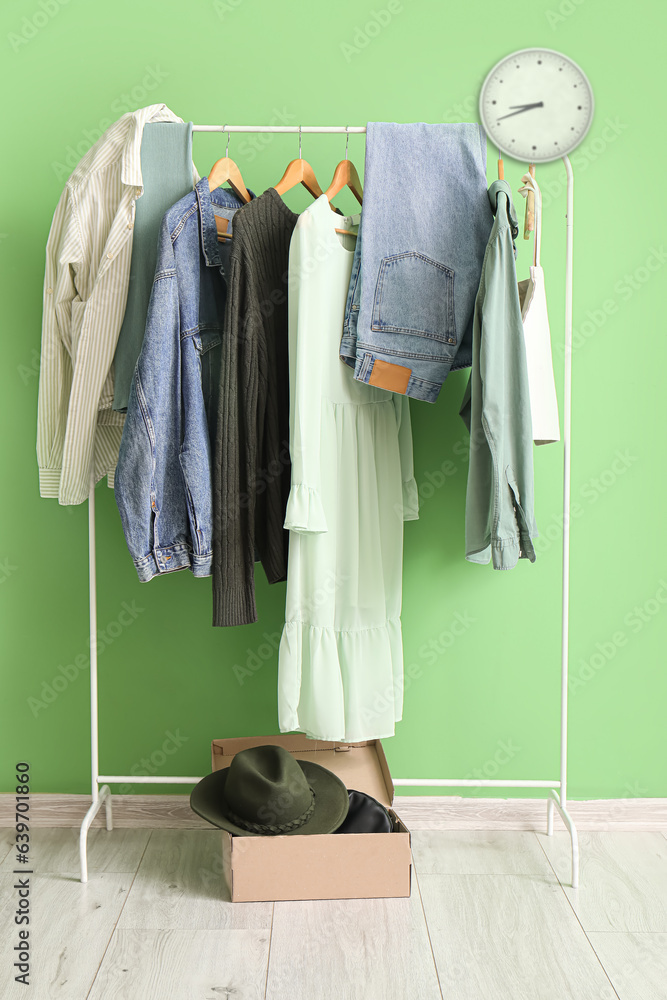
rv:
8 h 41 min
